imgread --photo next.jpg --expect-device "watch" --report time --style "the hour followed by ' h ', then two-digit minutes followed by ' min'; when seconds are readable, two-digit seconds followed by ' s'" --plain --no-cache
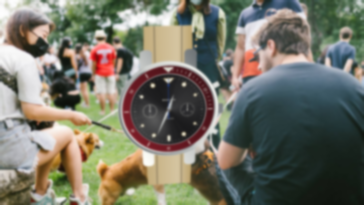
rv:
12 h 34 min
